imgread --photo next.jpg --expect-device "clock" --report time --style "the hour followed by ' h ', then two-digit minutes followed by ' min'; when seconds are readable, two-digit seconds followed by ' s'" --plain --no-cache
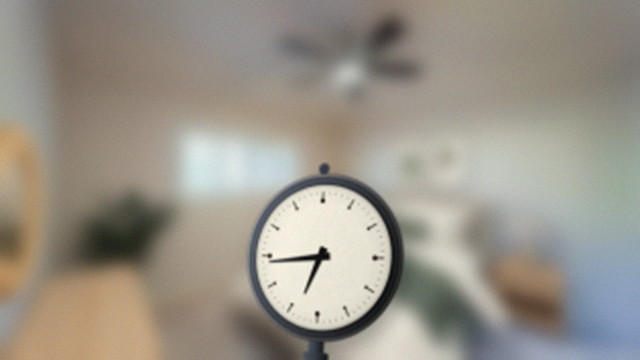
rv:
6 h 44 min
